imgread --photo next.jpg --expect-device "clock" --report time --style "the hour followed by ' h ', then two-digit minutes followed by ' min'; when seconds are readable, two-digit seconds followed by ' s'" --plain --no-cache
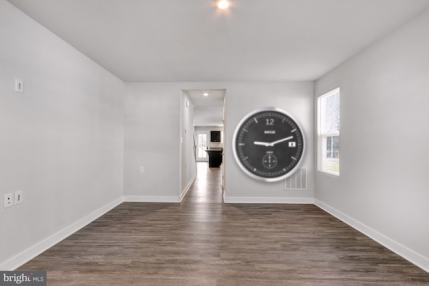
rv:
9 h 12 min
